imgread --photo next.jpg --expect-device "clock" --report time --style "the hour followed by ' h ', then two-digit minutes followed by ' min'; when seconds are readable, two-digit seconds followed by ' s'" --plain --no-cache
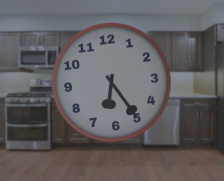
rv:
6 h 25 min
